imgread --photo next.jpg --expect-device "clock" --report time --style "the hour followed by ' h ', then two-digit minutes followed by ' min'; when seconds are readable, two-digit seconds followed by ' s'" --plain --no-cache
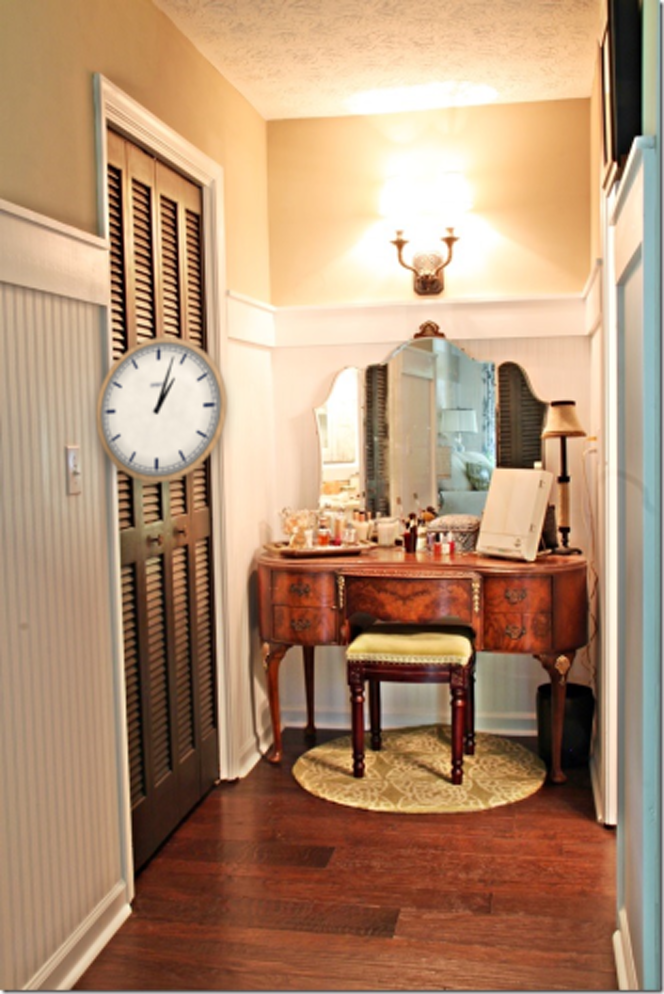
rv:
1 h 03 min
